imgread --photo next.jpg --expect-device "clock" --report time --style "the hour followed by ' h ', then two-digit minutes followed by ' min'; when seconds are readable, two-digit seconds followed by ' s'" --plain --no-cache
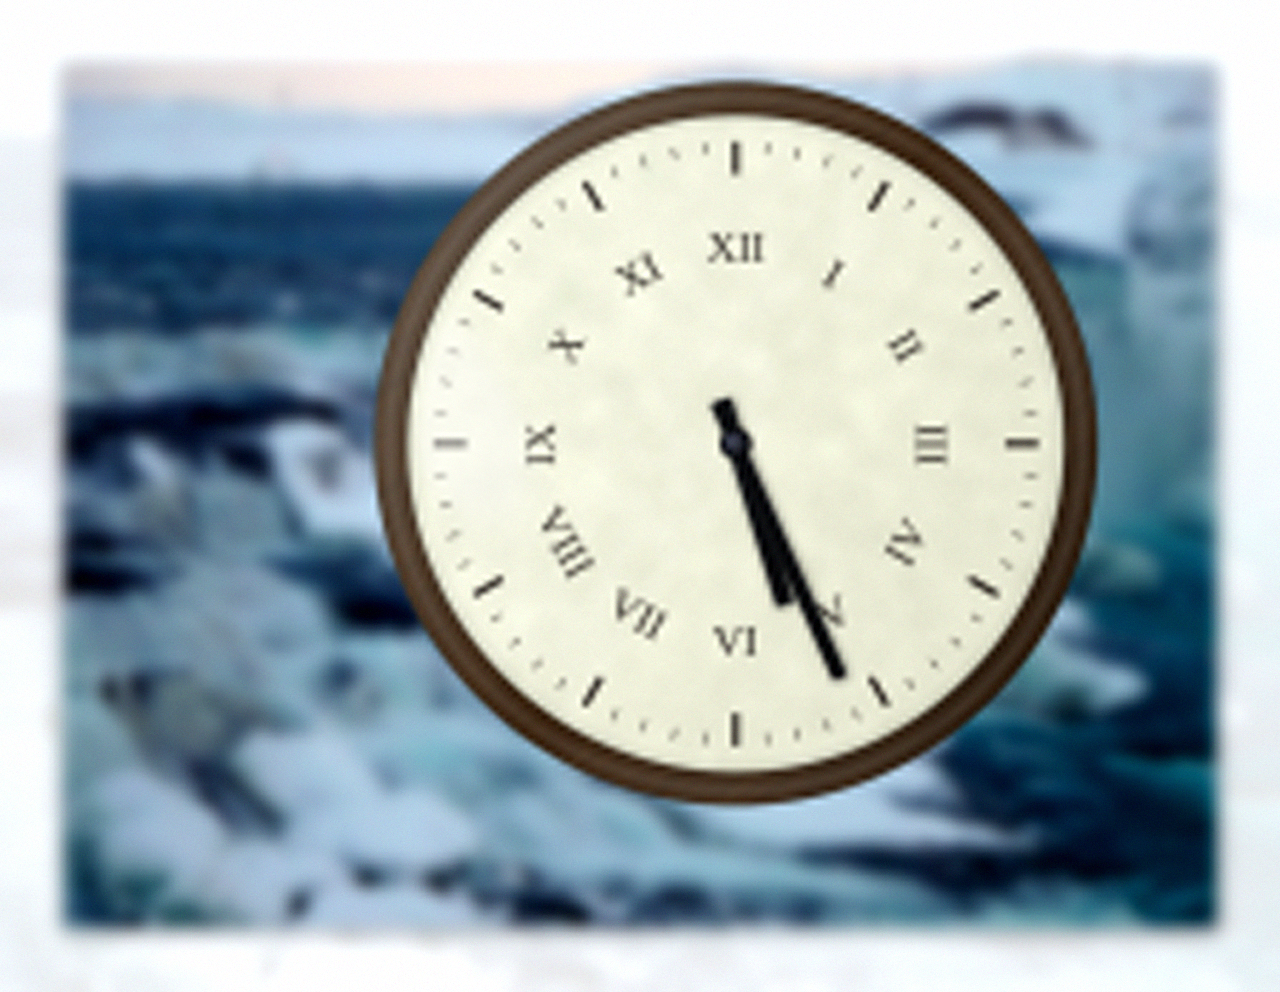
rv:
5 h 26 min
